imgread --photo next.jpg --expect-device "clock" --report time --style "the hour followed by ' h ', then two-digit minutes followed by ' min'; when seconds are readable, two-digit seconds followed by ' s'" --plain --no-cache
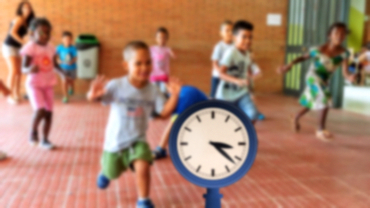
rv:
3 h 22 min
